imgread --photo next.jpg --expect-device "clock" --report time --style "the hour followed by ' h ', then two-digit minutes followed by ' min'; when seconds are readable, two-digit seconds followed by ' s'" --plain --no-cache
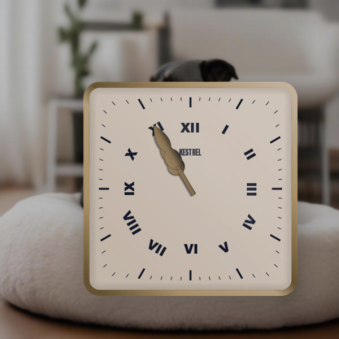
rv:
10 h 55 min
